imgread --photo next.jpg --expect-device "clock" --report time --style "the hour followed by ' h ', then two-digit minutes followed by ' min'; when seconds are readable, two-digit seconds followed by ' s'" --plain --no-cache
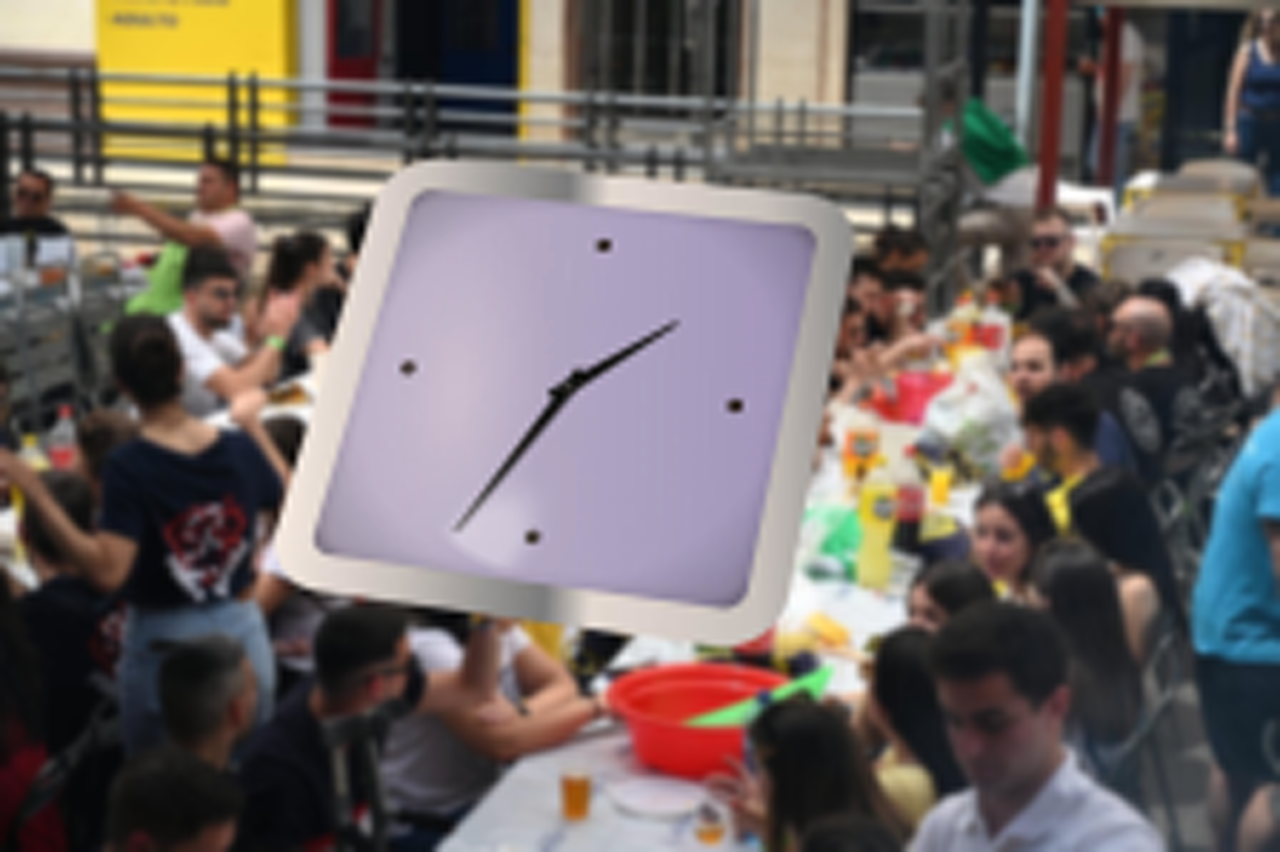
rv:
1 h 34 min
